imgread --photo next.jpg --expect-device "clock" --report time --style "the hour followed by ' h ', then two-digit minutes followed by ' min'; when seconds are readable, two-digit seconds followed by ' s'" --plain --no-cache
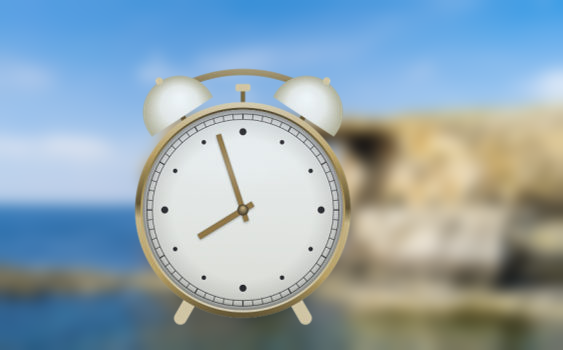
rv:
7 h 57 min
